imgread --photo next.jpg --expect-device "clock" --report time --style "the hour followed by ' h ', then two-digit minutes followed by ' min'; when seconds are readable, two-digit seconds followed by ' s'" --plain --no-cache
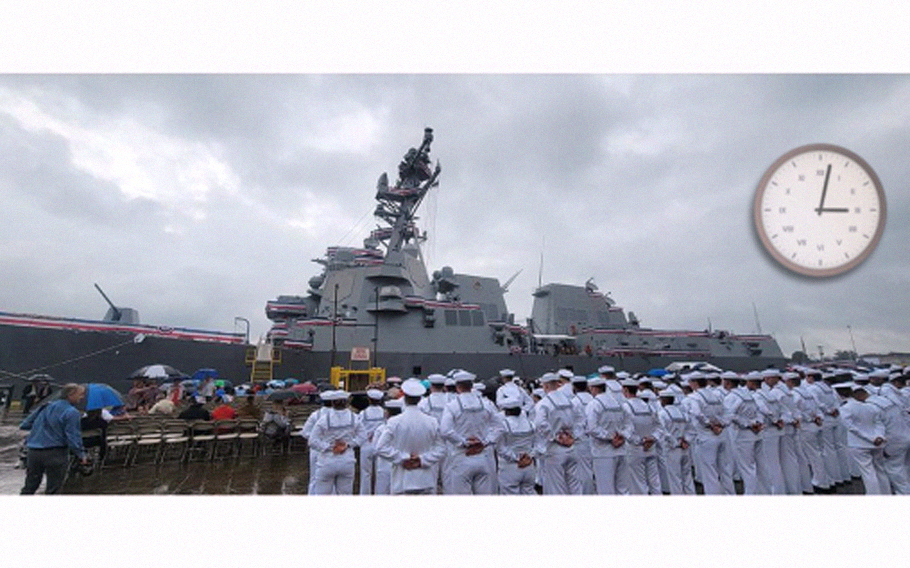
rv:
3 h 02 min
